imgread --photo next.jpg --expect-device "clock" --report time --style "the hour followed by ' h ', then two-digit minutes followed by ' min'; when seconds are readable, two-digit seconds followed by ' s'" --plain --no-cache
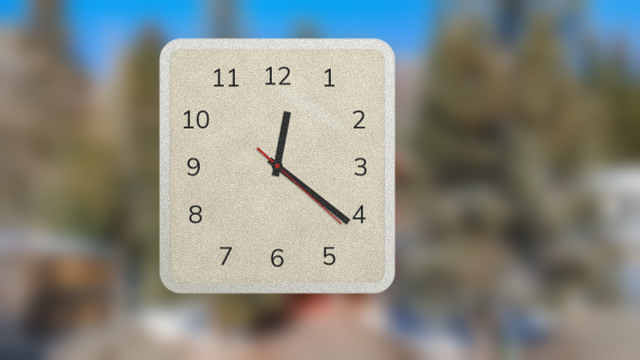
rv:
12 h 21 min 22 s
